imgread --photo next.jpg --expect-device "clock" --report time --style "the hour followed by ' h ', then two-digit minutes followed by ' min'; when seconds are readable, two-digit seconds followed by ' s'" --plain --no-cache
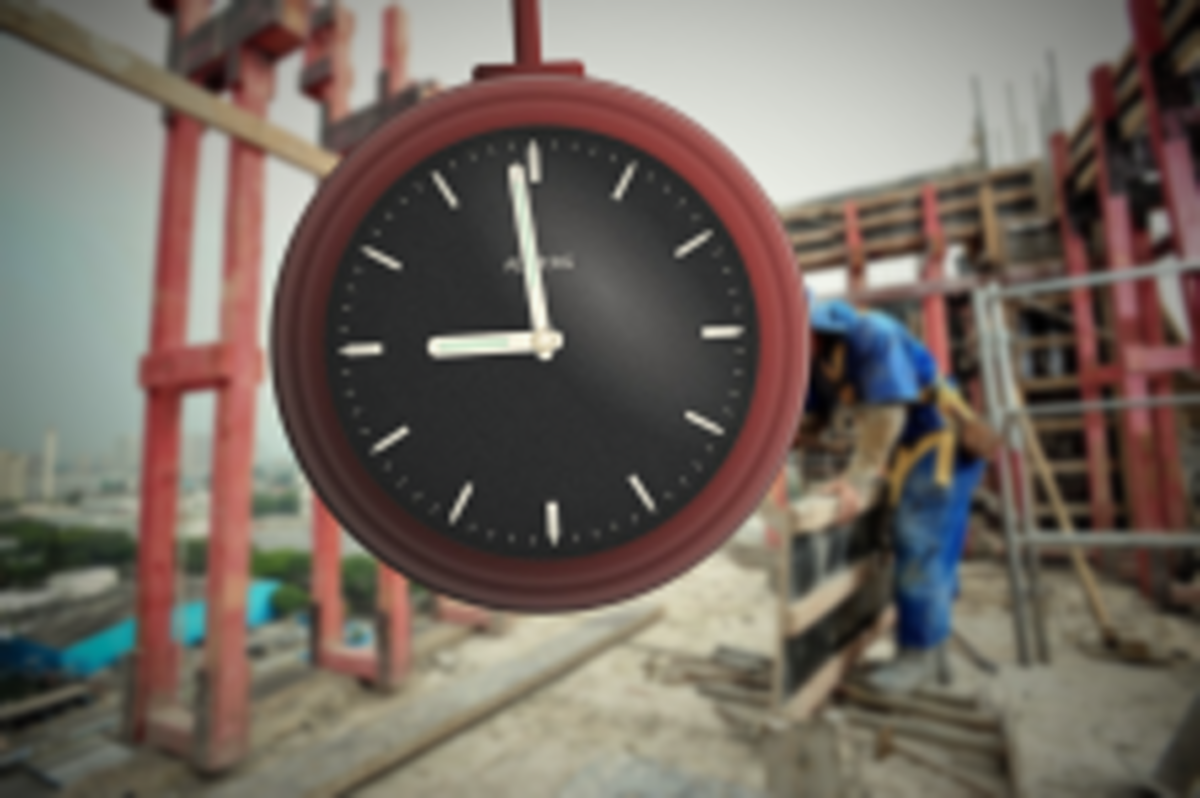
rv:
8 h 59 min
